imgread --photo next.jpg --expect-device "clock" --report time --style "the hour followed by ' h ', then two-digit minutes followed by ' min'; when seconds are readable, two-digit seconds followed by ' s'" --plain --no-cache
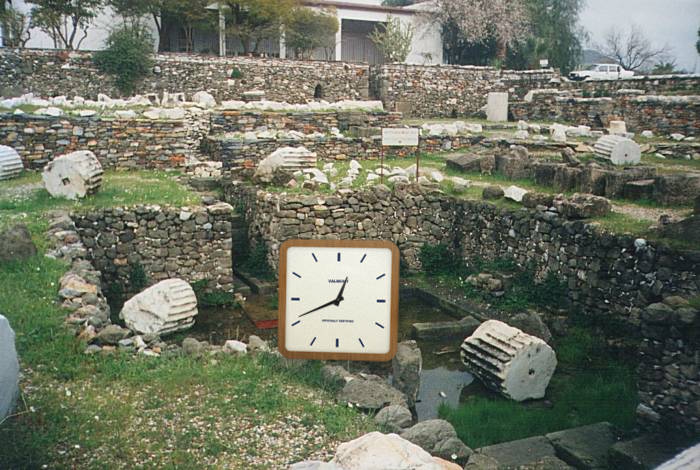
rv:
12 h 41 min
